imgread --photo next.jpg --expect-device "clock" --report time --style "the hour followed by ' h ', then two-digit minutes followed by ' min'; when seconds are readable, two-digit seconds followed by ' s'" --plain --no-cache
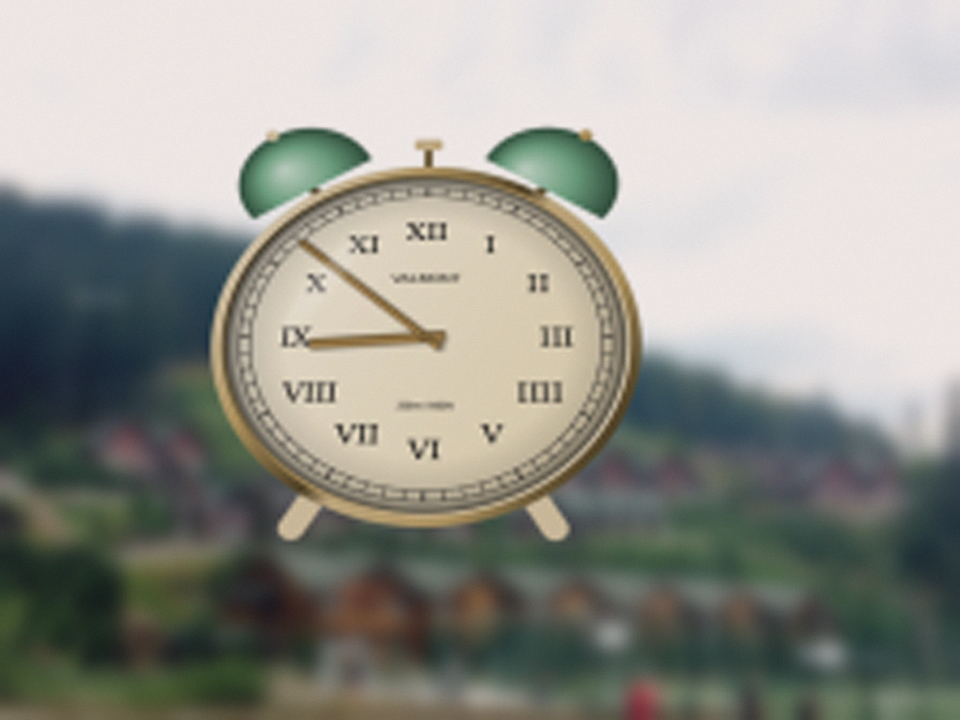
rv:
8 h 52 min
